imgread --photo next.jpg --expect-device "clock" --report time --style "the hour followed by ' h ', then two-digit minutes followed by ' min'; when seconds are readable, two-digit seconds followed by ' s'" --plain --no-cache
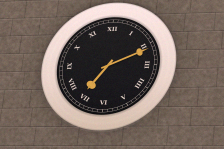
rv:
7 h 11 min
